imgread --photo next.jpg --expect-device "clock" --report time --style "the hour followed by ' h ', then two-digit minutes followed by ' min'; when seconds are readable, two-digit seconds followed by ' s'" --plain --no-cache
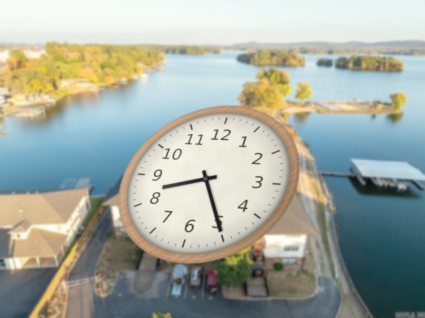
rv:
8 h 25 min
